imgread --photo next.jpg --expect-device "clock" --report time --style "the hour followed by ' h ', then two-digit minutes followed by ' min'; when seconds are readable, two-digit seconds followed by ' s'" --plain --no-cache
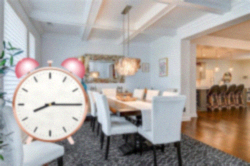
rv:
8 h 15 min
